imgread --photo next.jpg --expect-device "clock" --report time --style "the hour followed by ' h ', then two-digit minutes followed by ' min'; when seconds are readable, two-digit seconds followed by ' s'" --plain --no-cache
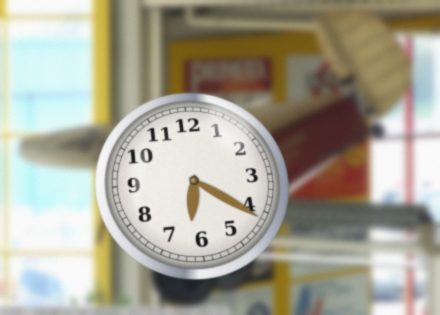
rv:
6 h 21 min
